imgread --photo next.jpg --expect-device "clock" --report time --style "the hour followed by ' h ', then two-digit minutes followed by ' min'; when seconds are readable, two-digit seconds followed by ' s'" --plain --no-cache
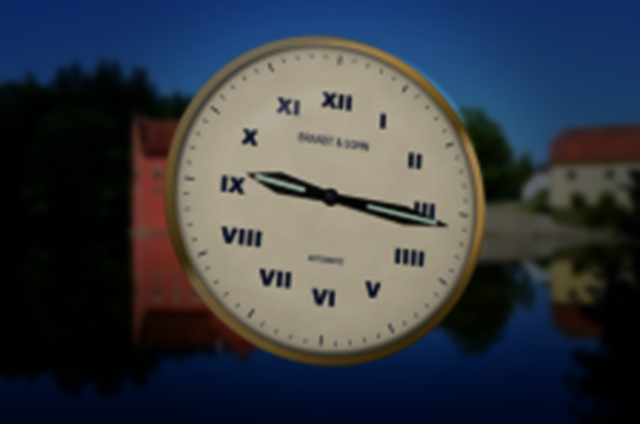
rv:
9 h 16 min
